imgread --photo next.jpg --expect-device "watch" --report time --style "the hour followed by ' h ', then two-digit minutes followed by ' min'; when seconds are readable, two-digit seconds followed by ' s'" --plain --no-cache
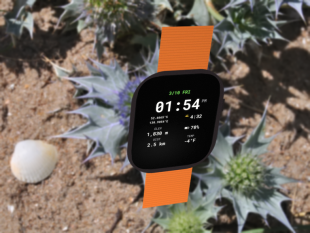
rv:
1 h 54 min
